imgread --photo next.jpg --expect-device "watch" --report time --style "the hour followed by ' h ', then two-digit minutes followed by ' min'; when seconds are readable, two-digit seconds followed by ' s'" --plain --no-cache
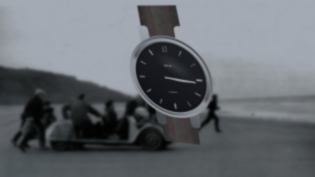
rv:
3 h 16 min
